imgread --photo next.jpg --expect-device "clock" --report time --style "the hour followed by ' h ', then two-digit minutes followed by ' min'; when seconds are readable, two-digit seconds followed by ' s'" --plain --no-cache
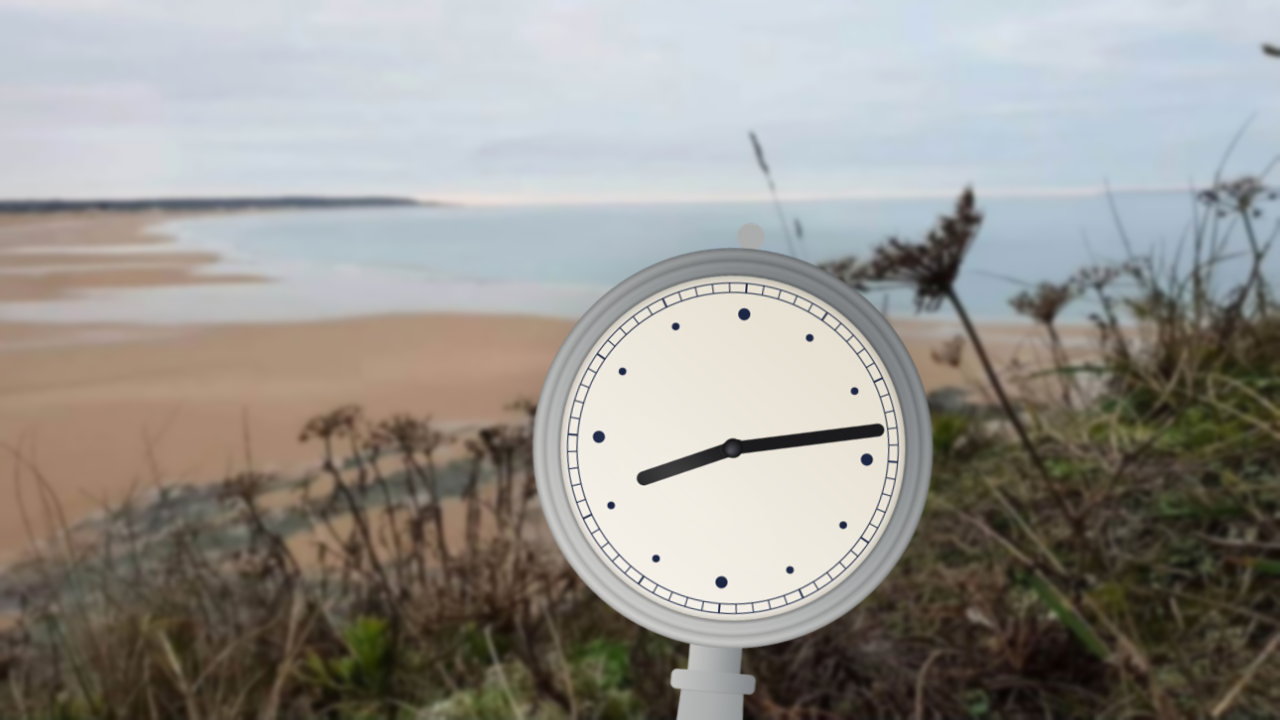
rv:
8 h 13 min
